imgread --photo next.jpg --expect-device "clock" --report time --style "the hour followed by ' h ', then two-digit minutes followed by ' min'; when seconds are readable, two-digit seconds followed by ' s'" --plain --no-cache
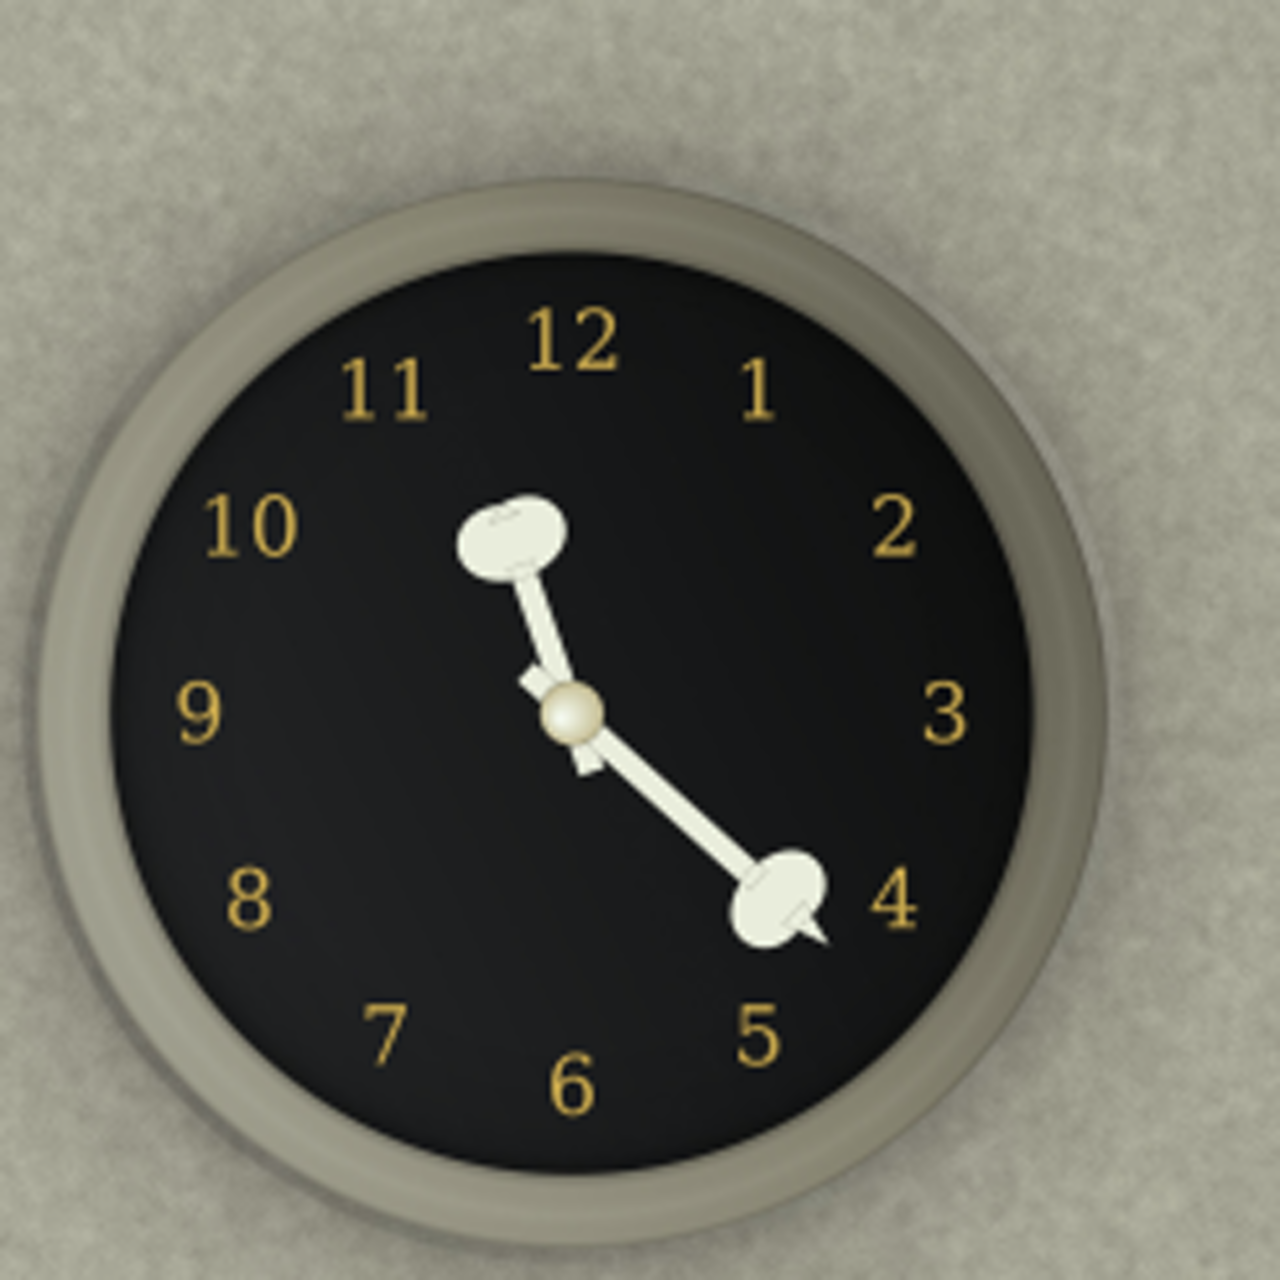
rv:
11 h 22 min
